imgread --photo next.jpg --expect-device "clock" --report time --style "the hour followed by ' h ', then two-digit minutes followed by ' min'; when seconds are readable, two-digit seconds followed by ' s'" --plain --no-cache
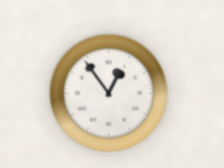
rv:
12 h 54 min
